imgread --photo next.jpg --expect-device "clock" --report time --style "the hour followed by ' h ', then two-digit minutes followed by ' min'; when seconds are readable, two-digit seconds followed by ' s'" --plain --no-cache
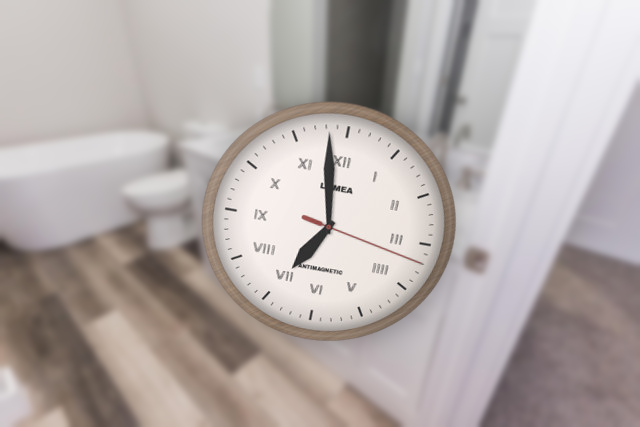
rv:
6 h 58 min 17 s
